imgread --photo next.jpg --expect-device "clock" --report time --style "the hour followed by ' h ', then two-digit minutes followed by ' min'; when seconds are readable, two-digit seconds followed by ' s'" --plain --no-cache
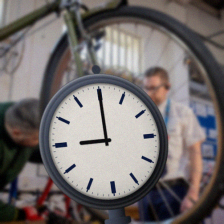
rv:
9 h 00 min
